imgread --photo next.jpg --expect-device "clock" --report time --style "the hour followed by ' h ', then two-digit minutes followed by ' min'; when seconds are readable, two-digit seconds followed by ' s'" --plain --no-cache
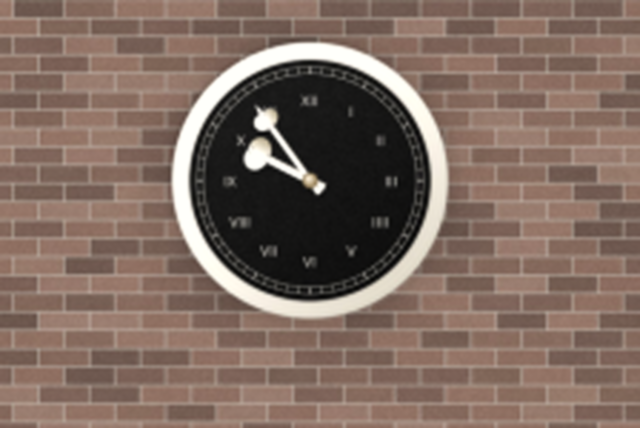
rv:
9 h 54 min
